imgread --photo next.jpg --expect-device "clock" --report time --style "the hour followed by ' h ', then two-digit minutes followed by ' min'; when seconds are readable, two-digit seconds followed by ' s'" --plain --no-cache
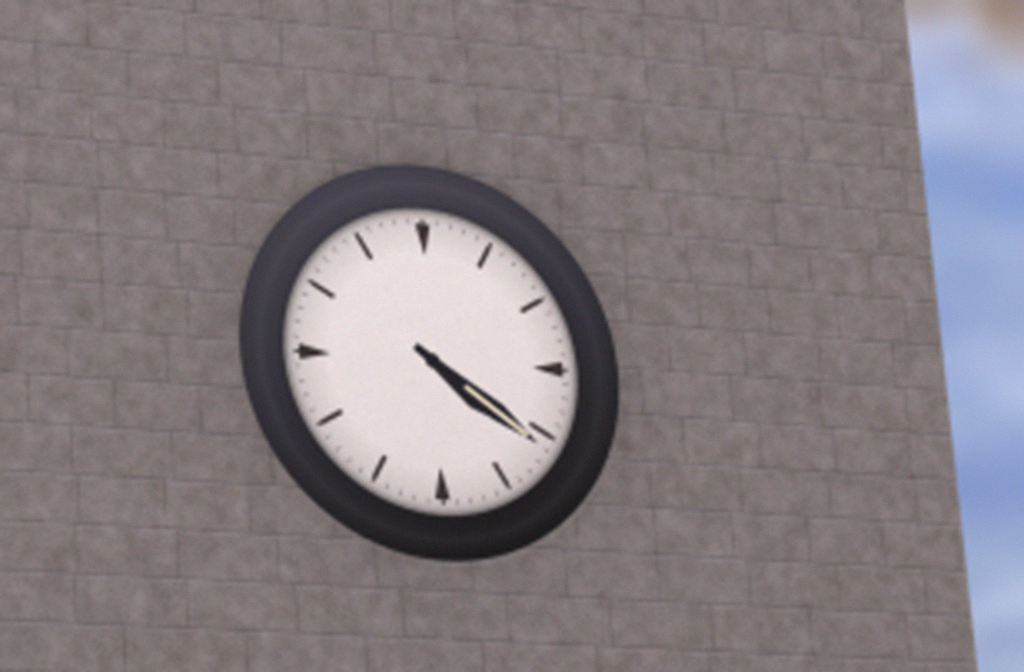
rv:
4 h 21 min
